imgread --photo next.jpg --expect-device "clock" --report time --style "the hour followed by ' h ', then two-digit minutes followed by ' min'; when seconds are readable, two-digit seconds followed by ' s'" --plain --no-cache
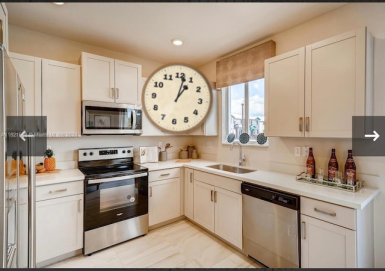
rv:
1 h 02 min
